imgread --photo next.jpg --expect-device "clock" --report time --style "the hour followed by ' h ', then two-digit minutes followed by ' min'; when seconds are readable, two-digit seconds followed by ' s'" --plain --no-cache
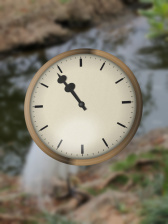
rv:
10 h 54 min
